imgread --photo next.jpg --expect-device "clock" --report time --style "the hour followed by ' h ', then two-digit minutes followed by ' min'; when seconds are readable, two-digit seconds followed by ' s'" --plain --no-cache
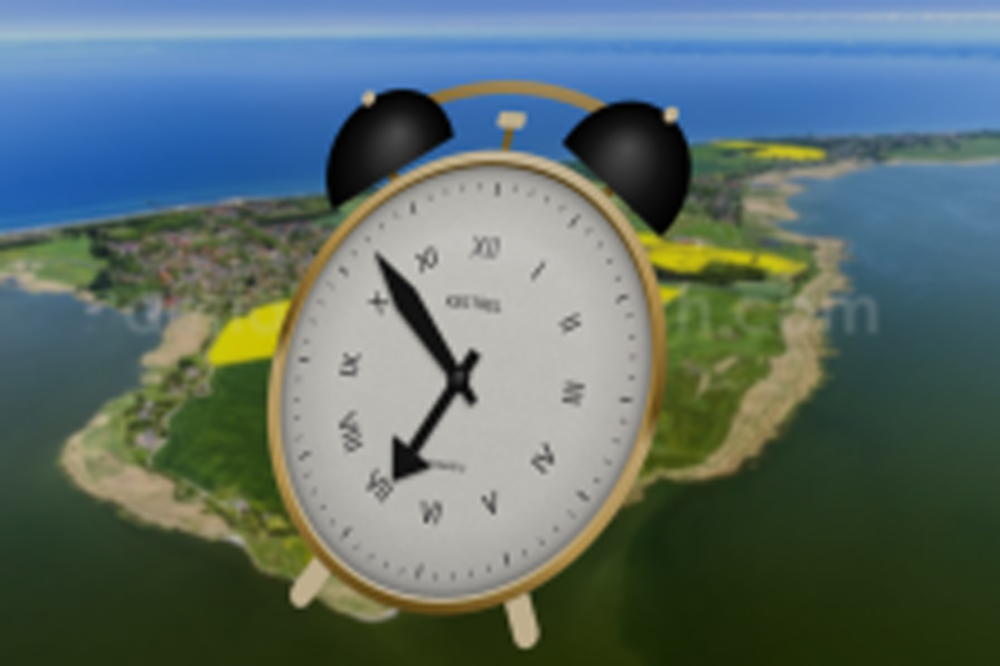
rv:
6 h 52 min
